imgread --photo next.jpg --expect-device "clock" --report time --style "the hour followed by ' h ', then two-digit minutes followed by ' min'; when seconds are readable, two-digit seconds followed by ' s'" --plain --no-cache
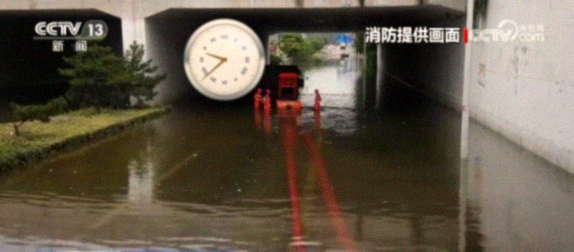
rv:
9 h 38 min
